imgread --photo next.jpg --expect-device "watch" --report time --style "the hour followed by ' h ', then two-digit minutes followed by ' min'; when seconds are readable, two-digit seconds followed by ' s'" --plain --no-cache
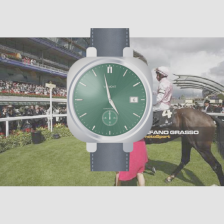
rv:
4 h 58 min
